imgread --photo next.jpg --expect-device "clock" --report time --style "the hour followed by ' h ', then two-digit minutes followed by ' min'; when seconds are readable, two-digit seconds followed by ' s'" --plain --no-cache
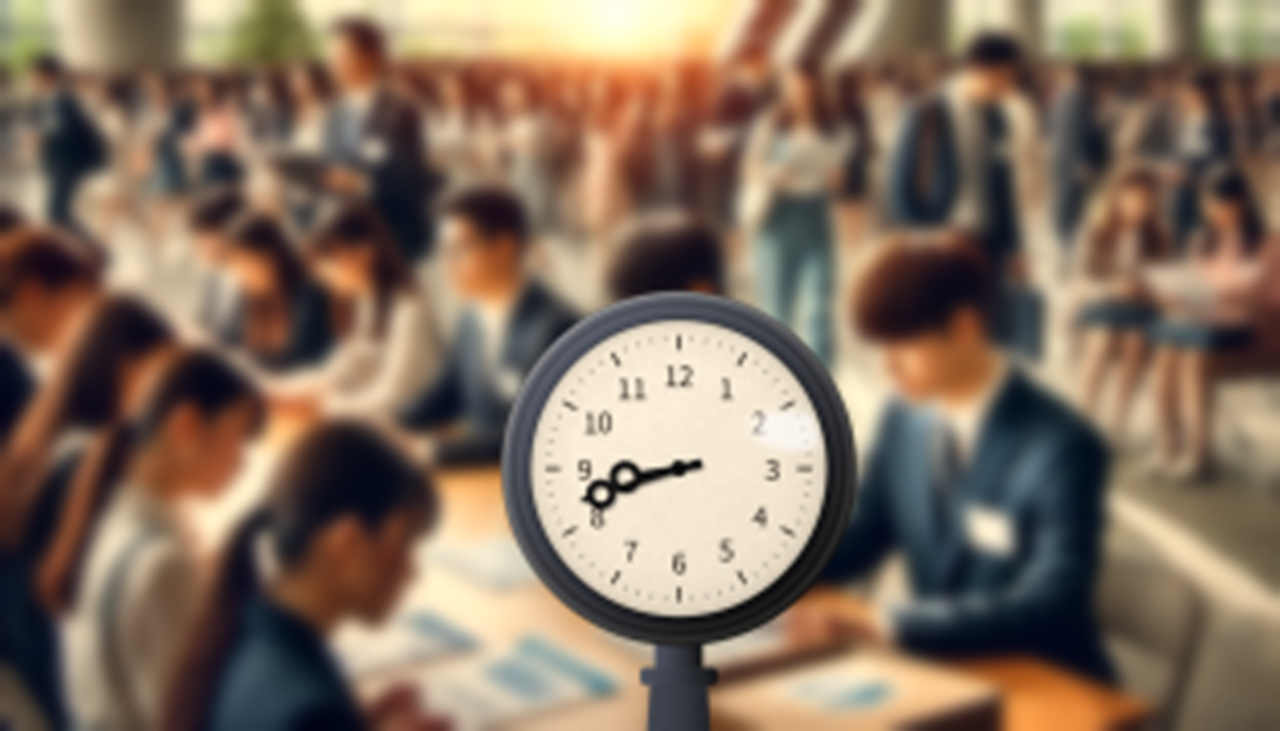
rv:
8 h 42 min
